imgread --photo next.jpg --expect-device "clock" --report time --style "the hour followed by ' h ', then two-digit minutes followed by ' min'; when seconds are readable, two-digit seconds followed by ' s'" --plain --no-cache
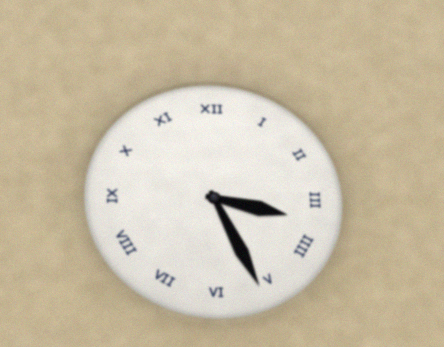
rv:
3 h 26 min
